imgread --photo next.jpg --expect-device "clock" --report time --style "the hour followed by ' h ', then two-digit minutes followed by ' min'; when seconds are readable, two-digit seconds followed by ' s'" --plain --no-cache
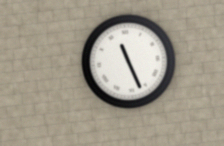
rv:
11 h 27 min
